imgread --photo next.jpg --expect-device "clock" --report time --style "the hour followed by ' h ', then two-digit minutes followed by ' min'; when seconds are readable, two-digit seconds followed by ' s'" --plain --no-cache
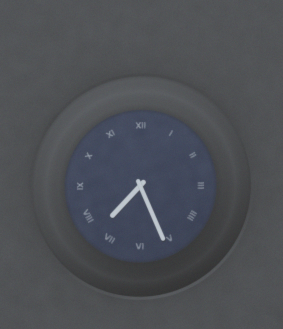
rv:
7 h 26 min
